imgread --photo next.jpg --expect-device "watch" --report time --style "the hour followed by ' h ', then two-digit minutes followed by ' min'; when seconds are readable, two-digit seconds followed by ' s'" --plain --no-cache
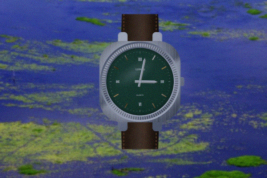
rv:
3 h 02 min
